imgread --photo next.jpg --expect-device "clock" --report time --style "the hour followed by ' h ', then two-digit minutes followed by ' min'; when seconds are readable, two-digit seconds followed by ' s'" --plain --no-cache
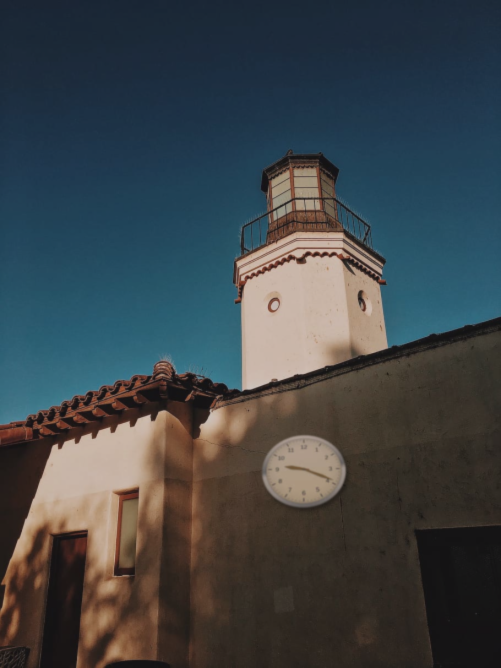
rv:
9 h 19 min
